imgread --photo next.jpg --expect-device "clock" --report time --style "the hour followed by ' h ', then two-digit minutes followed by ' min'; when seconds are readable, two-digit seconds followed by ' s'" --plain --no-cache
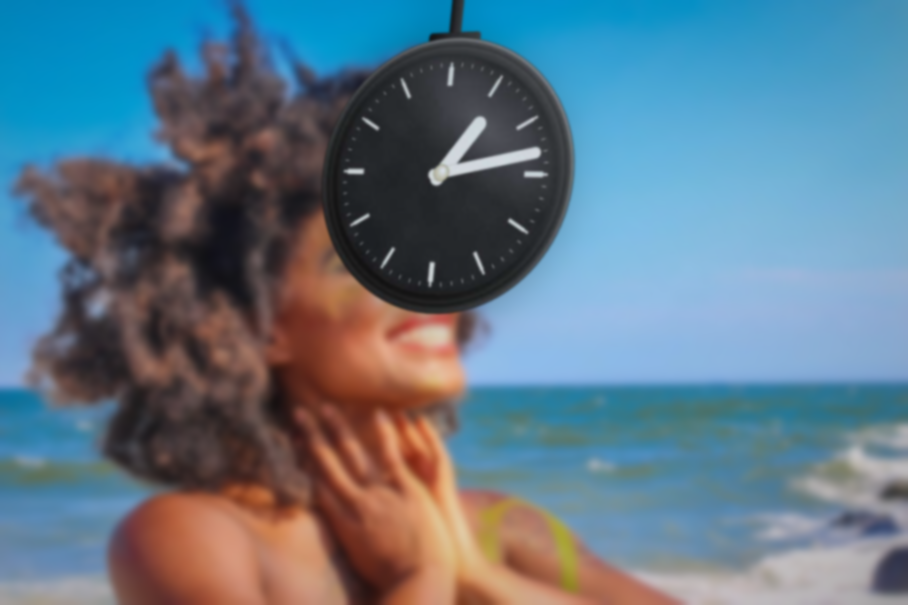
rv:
1 h 13 min
